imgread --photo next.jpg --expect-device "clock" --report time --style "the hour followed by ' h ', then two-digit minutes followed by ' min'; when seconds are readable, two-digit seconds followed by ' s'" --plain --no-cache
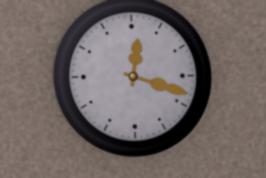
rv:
12 h 18 min
